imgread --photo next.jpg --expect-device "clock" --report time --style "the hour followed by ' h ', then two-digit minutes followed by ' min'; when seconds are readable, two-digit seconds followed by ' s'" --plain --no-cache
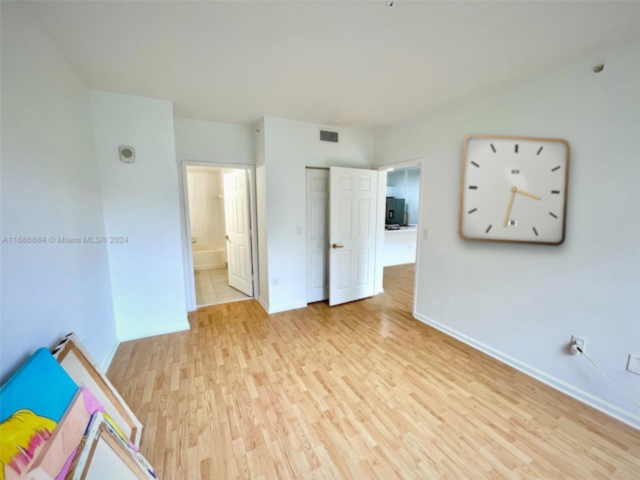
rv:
3 h 32 min
